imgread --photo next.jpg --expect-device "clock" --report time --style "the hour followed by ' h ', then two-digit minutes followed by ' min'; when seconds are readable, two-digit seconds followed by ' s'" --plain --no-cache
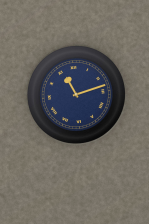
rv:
11 h 13 min
